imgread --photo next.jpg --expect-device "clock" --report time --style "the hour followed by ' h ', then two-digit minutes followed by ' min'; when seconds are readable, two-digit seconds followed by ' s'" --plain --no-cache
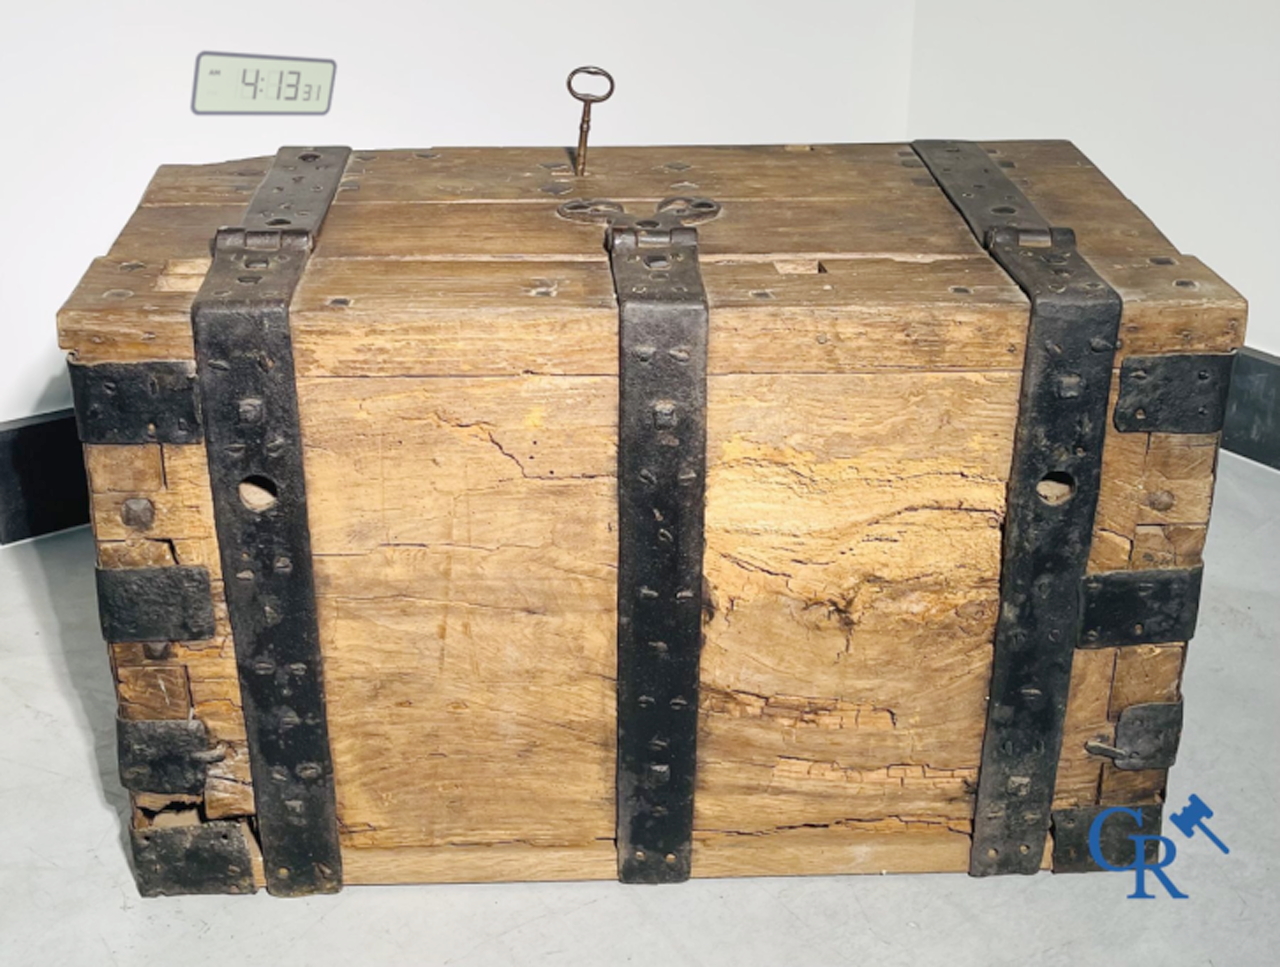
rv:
4 h 13 min 31 s
